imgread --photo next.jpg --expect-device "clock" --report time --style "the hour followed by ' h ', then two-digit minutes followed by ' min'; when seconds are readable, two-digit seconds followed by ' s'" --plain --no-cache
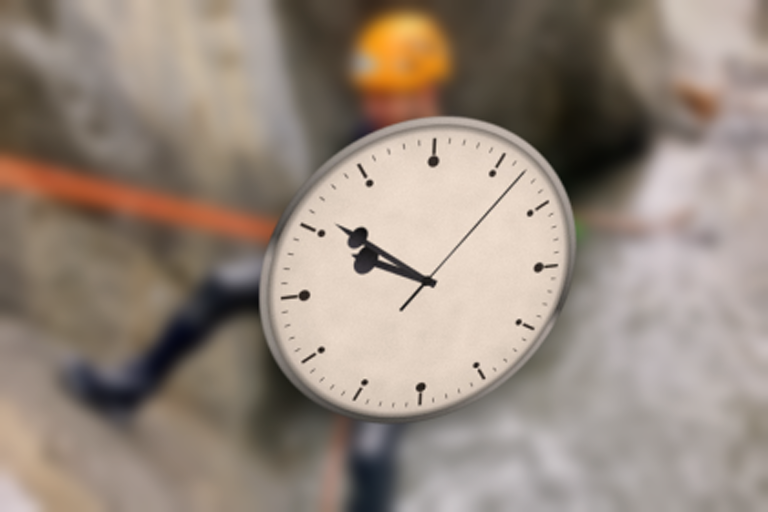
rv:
9 h 51 min 07 s
